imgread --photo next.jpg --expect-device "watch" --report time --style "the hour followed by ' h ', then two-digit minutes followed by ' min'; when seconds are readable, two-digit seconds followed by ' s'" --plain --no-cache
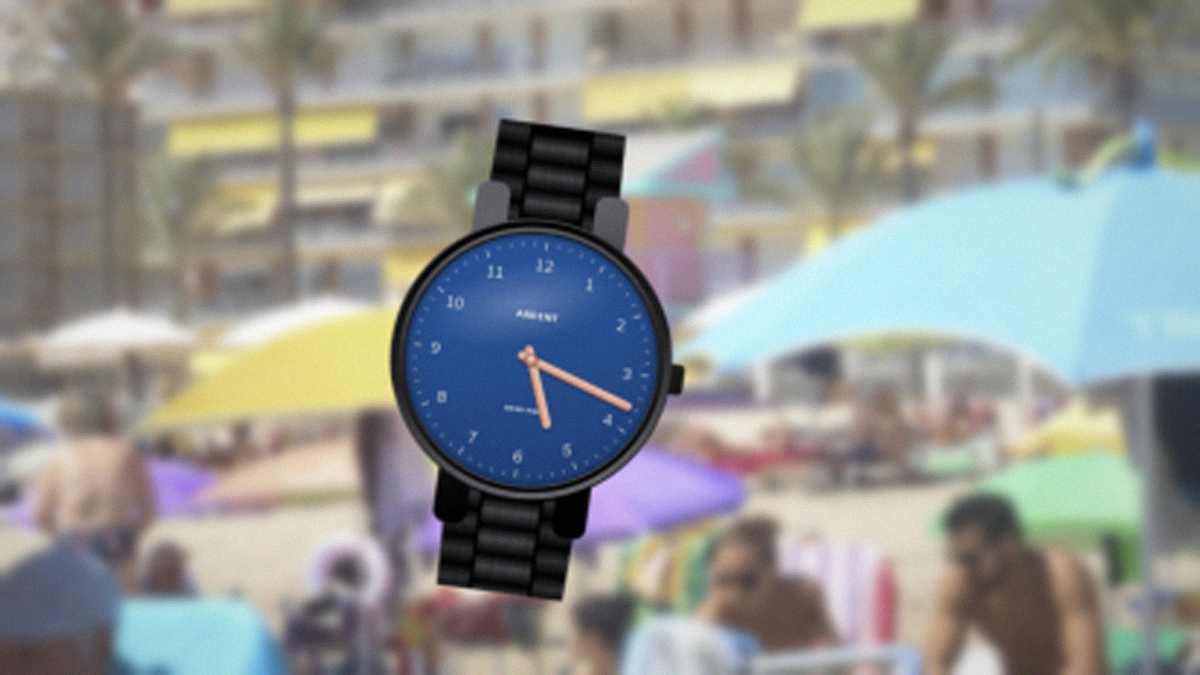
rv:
5 h 18 min
